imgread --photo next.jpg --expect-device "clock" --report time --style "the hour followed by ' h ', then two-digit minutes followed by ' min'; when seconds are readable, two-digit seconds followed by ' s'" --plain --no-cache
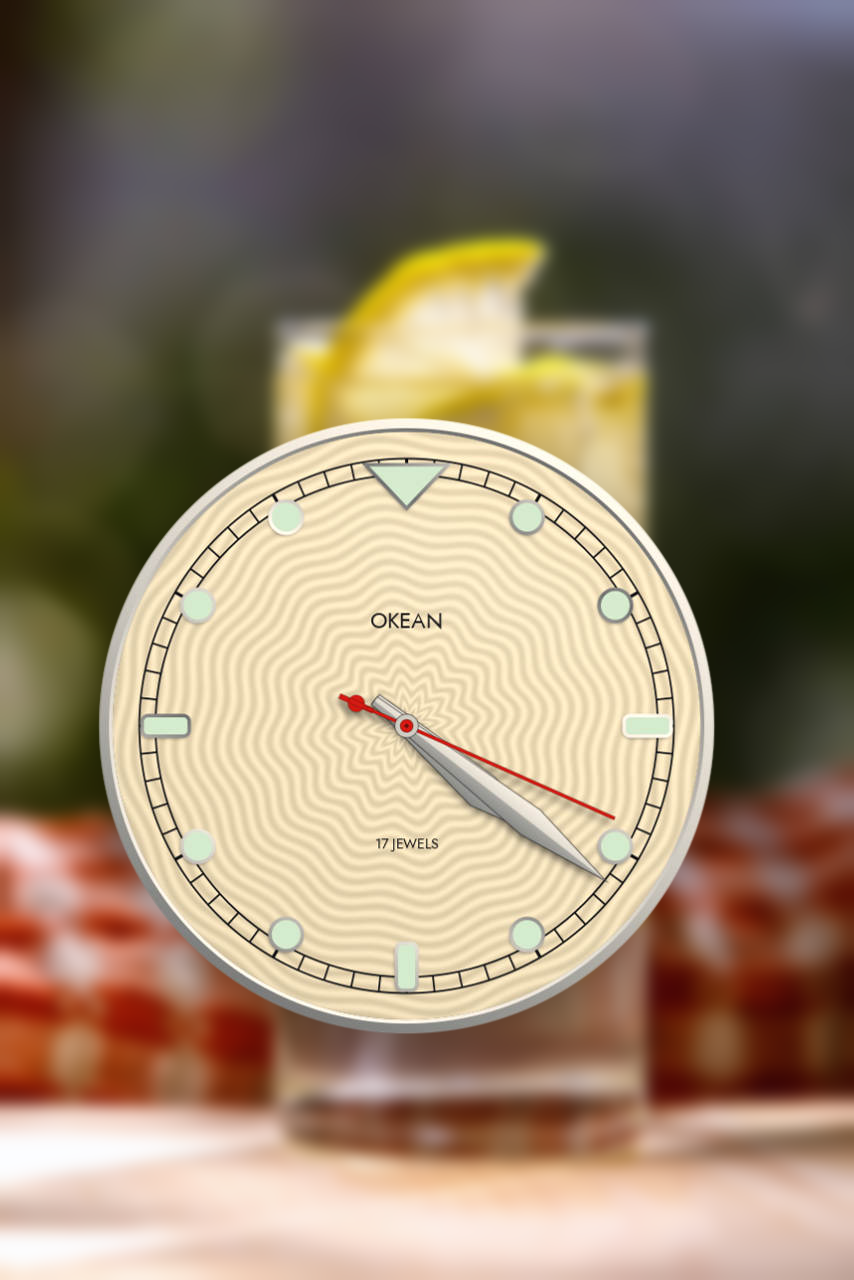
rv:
4 h 21 min 19 s
